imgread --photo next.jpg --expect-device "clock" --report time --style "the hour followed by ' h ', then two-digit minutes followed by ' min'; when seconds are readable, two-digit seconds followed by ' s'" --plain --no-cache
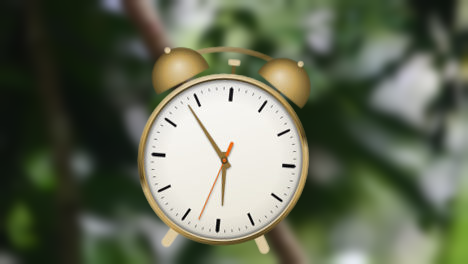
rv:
5 h 53 min 33 s
